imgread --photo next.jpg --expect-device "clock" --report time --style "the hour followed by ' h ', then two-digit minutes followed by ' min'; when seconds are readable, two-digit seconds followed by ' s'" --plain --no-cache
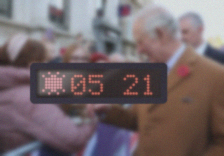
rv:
5 h 21 min
